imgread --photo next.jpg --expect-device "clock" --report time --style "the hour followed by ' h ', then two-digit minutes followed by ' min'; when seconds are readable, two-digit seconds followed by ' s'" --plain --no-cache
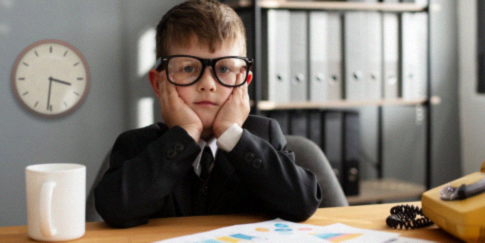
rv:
3 h 31 min
